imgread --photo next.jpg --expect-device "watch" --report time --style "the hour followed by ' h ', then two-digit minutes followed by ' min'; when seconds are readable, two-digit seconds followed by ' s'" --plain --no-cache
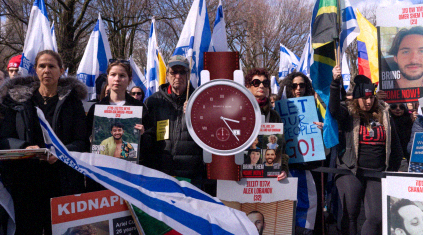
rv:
3 h 24 min
